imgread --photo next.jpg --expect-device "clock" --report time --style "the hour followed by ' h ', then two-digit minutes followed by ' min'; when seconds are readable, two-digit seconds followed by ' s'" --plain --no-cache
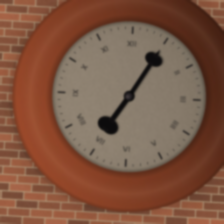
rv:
7 h 05 min
